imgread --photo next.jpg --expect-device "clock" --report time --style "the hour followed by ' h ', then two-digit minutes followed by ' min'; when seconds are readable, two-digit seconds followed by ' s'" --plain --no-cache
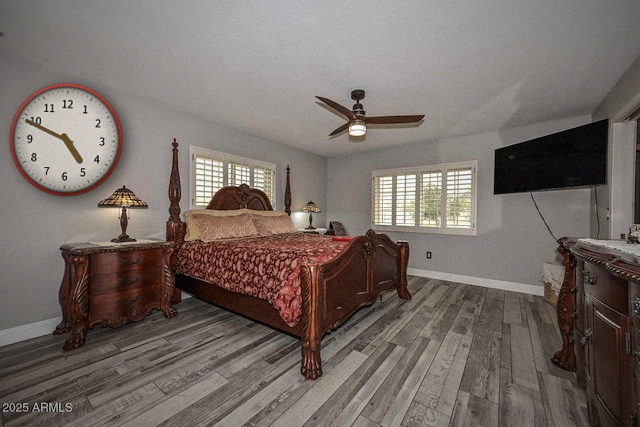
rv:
4 h 49 min
